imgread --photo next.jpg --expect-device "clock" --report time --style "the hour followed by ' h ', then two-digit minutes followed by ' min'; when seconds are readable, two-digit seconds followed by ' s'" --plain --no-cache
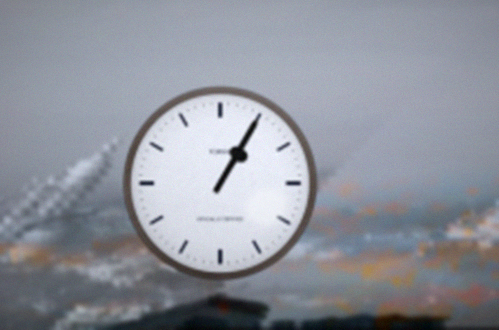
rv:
1 h 05 min
